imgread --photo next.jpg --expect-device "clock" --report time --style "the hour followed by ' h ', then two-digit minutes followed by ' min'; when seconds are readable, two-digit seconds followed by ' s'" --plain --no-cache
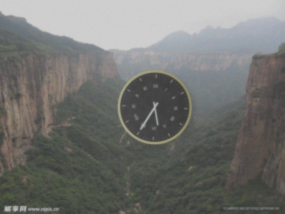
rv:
5 h 35 min
